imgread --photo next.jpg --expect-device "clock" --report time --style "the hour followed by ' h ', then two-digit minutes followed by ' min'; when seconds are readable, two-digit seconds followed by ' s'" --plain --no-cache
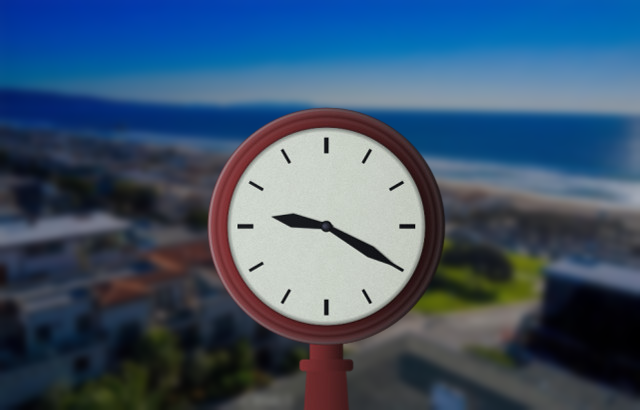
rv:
9 h 20 min
